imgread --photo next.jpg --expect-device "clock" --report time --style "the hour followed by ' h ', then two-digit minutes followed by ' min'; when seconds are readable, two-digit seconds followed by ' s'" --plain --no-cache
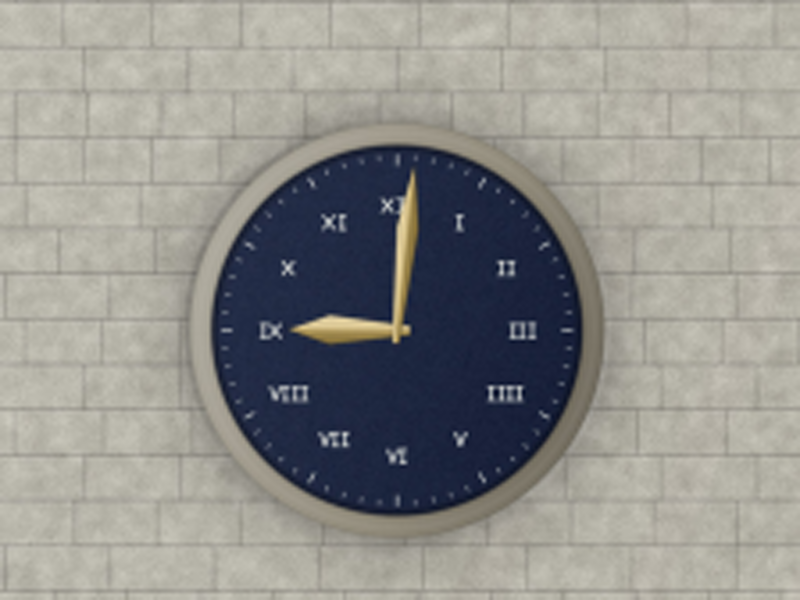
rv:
9 h 01 min
